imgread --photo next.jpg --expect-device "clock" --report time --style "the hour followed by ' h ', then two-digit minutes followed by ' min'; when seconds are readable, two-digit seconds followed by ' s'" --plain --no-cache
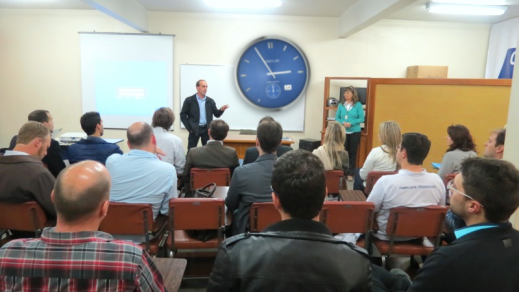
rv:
2 h 55 min
